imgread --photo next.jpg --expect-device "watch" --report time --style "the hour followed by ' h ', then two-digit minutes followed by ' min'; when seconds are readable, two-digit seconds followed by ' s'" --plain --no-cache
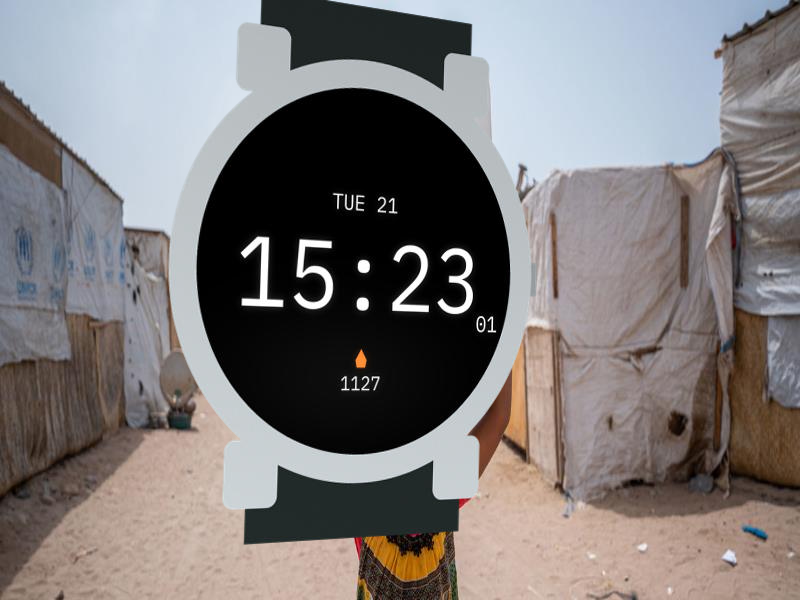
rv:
15 h 23 min 01 s
